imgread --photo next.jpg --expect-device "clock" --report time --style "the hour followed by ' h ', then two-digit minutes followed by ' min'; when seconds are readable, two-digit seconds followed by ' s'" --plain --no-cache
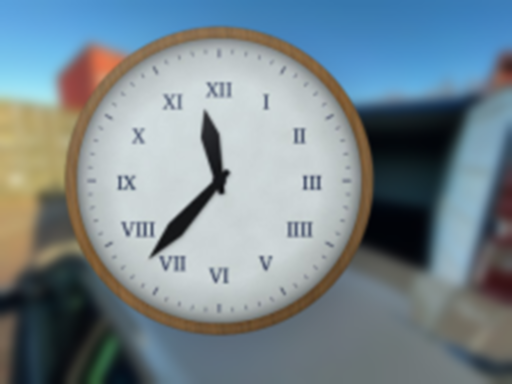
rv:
11 h 37 min
